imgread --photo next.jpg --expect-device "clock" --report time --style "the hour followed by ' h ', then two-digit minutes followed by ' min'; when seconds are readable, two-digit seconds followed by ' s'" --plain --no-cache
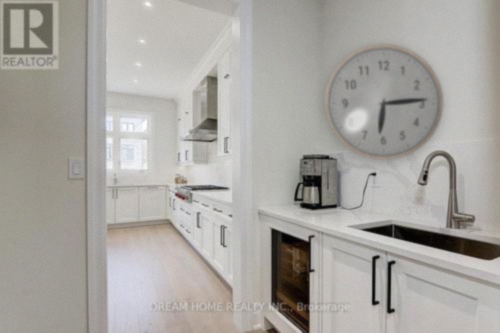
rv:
6 h 14 min
